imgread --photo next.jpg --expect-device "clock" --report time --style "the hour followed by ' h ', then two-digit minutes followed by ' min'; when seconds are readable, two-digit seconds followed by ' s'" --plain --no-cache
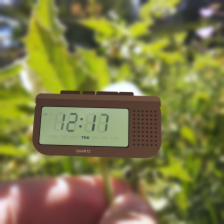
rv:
12 h 17 min
